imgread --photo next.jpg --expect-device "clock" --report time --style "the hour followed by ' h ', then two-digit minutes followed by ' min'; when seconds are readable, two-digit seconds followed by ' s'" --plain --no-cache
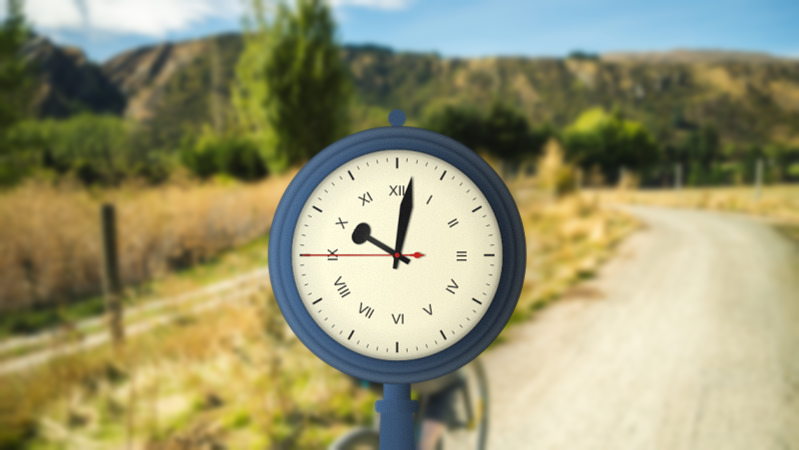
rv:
10 h 01 min 45 s
